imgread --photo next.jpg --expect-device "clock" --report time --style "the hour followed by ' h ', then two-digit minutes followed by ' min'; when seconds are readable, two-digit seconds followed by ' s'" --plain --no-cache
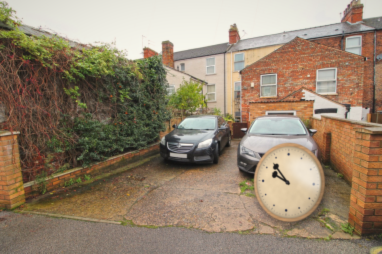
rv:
9 h 53 min
